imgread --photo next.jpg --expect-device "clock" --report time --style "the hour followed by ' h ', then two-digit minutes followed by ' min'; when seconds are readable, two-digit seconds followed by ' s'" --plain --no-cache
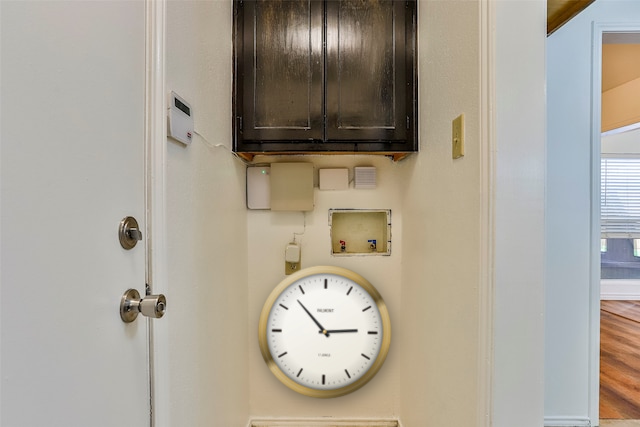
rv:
2 h 53 min
